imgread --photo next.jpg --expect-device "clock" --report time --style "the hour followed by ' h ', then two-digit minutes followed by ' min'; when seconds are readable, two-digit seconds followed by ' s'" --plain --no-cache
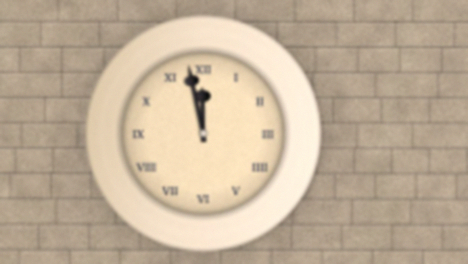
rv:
11 h 58 min
